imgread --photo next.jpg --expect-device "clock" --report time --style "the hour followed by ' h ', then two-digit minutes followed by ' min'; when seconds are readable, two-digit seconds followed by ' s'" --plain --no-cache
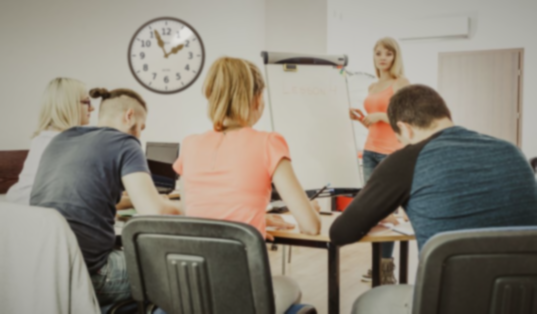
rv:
1 h 56 min
